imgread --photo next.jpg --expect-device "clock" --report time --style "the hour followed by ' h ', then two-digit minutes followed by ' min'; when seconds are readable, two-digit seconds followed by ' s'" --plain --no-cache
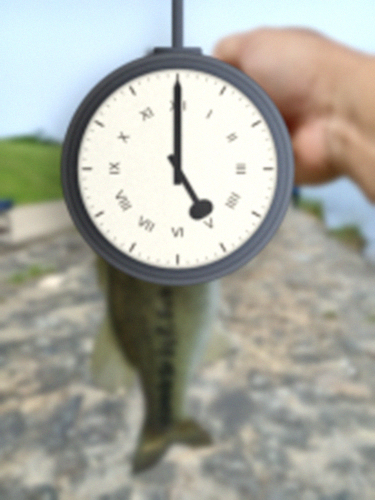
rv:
5 h 00 min
